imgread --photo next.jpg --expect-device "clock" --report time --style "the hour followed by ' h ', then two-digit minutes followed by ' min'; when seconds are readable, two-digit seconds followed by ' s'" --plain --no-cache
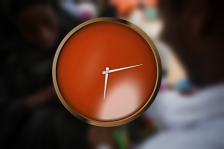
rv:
6 h 13 min
